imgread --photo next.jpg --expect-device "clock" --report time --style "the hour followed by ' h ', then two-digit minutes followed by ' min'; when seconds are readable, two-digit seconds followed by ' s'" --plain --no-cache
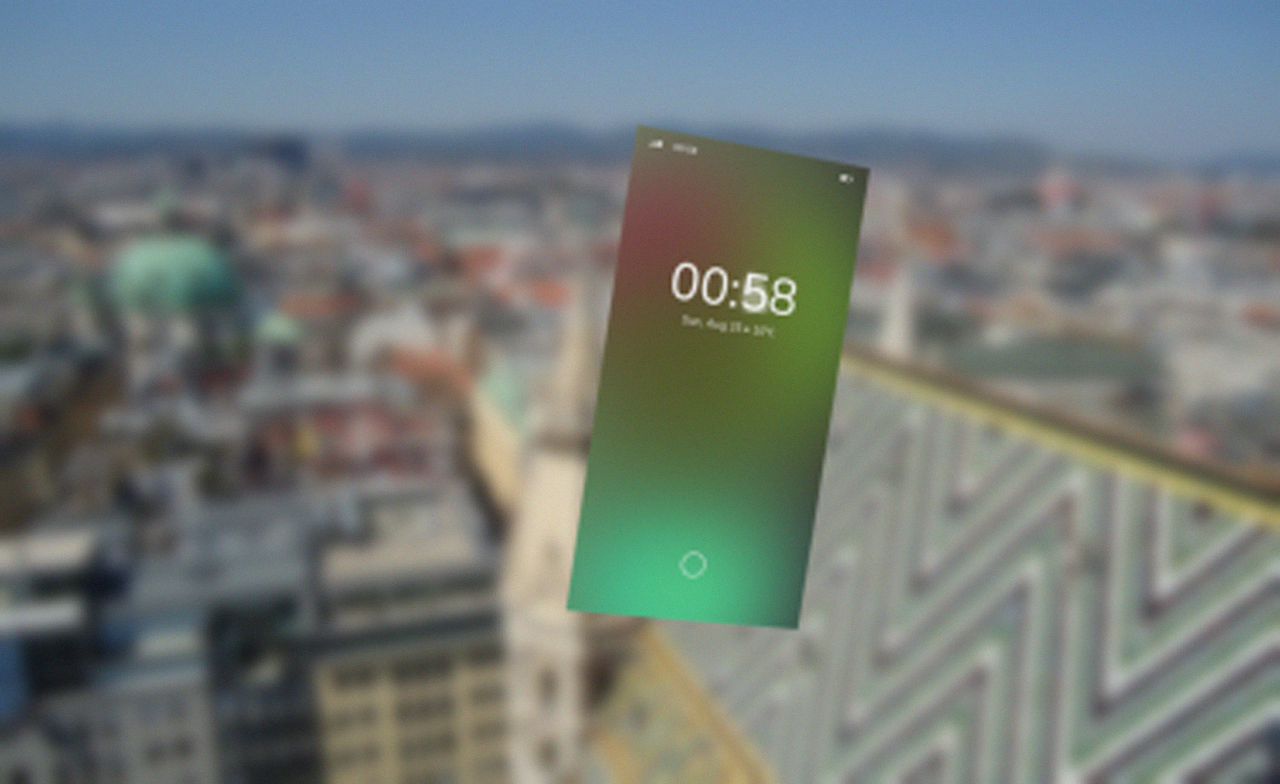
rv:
0 h 58 min
